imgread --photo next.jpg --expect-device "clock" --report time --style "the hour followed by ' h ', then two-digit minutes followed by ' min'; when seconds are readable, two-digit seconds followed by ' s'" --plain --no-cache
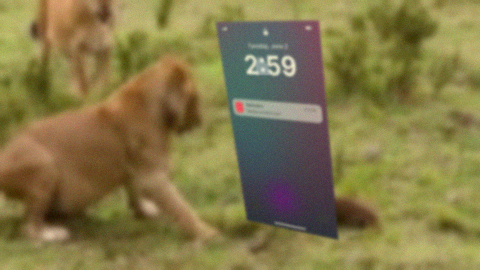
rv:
2 h 59 min
